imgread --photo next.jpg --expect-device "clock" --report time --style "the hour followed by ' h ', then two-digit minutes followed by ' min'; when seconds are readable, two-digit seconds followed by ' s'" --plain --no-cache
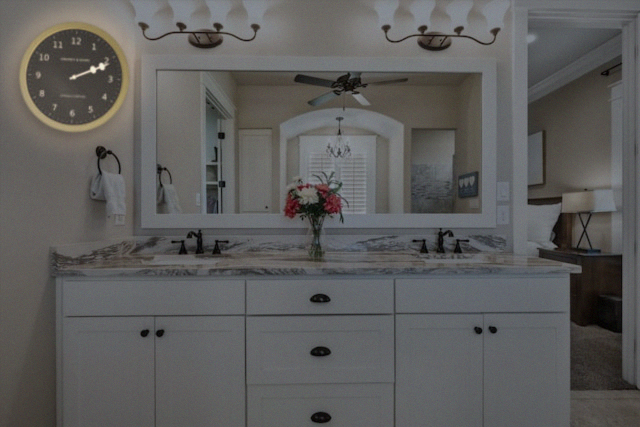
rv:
2 h 11 min
